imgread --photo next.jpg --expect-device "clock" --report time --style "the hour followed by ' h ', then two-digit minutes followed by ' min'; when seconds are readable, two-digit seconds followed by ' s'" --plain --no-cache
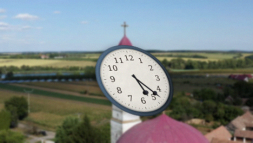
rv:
5 h 23 min
